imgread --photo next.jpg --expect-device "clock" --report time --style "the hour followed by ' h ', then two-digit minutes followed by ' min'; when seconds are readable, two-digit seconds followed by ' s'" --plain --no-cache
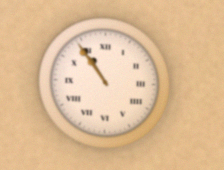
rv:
10 h 54 min
